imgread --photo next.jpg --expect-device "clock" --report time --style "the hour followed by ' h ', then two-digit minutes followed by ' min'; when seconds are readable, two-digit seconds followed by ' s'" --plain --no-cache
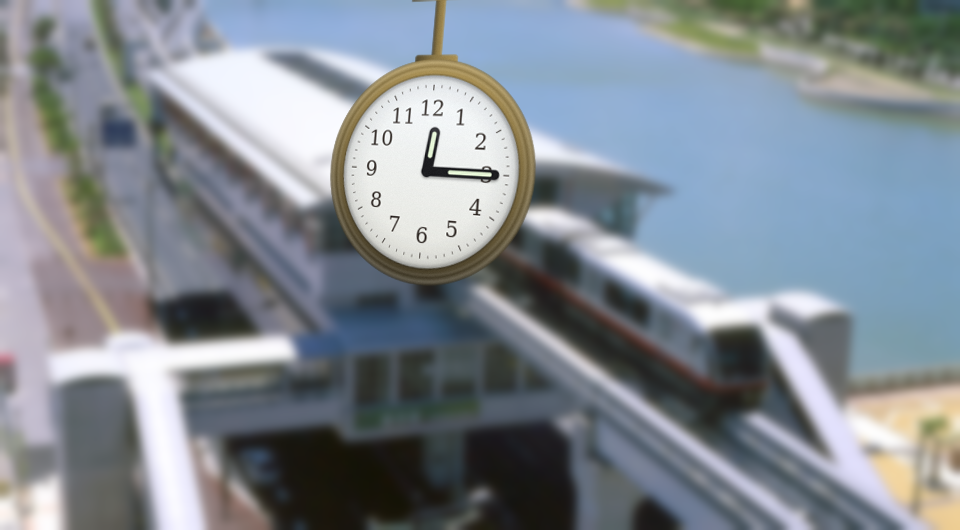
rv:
12 h 15 min
